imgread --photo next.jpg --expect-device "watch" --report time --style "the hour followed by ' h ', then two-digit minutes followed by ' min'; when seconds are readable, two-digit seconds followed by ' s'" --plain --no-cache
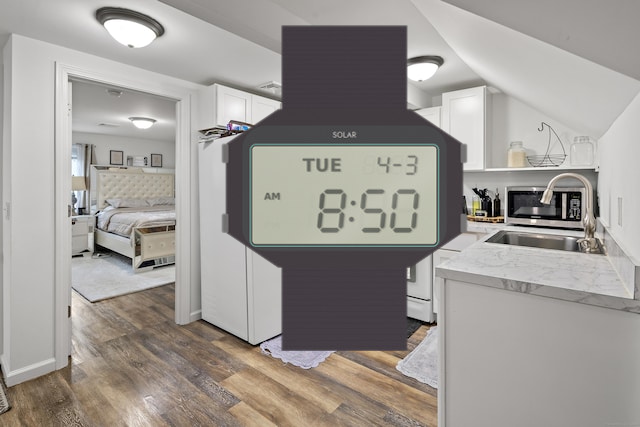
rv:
8 h 50 min
